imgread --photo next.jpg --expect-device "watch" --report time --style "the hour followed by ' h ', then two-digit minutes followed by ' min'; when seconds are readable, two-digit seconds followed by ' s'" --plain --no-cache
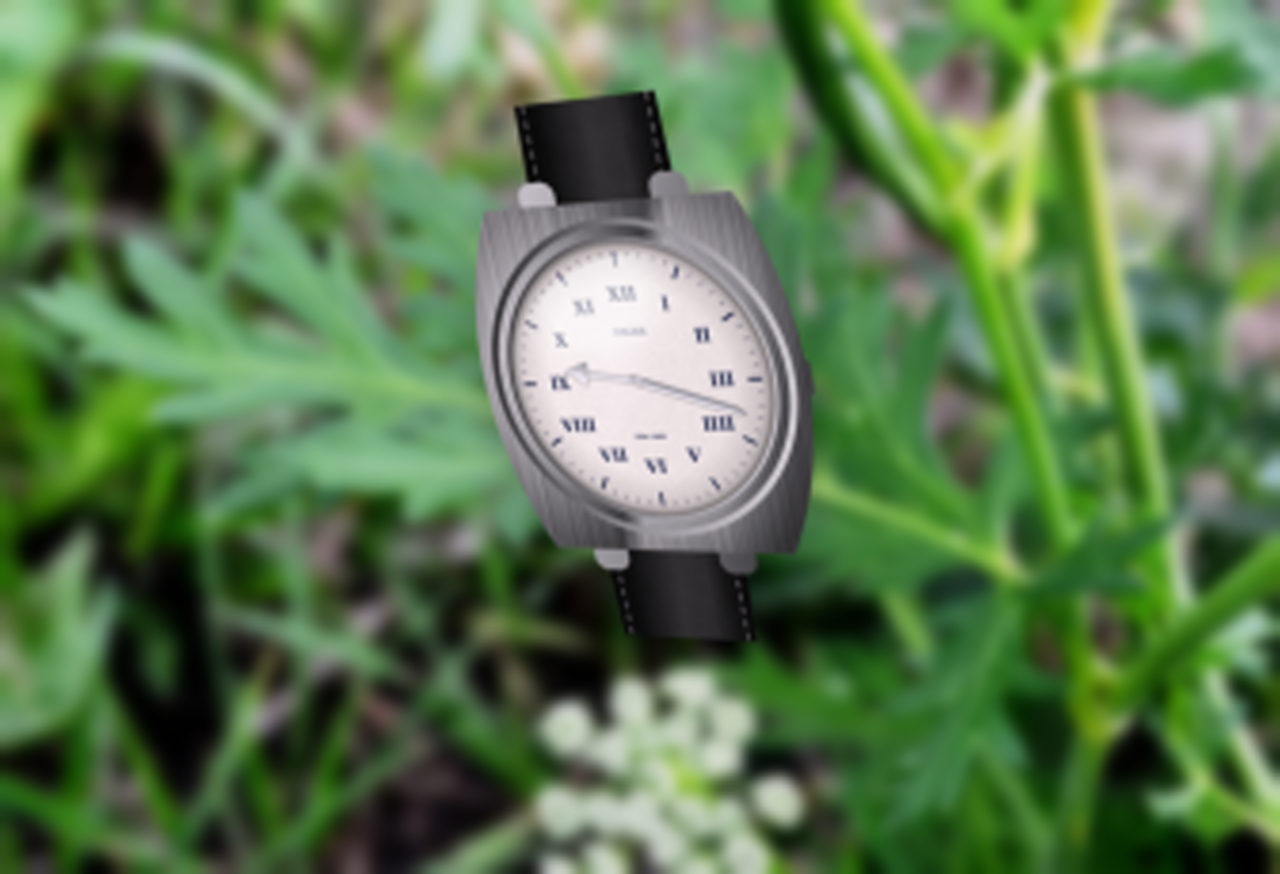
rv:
9 h 18 min
